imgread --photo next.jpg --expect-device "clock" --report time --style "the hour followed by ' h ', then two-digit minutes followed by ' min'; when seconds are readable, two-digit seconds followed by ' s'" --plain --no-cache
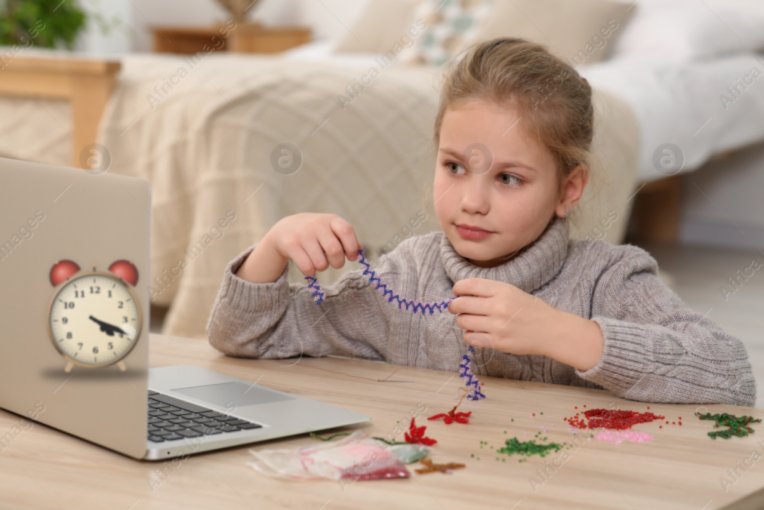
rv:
4 h 19 min
